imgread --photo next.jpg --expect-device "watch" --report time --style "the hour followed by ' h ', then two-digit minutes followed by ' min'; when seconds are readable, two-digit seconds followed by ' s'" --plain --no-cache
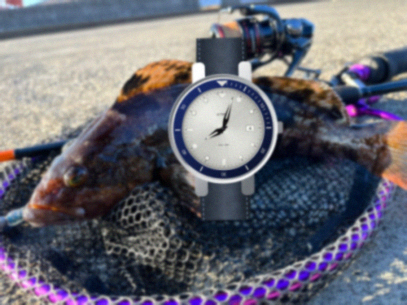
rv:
8 h 03 min
